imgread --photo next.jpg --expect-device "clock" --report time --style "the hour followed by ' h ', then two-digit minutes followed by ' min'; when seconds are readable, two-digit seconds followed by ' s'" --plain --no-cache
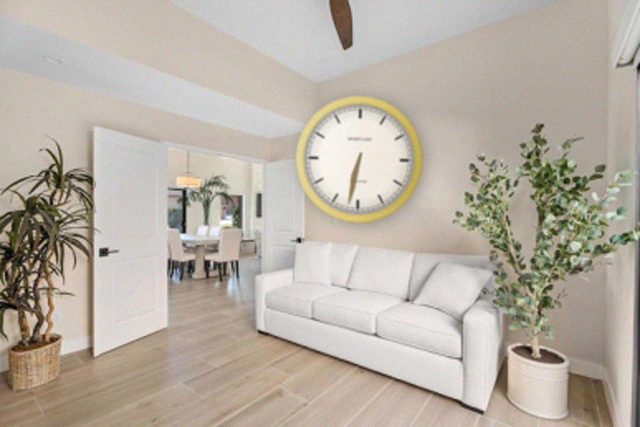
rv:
6 h 32 min
